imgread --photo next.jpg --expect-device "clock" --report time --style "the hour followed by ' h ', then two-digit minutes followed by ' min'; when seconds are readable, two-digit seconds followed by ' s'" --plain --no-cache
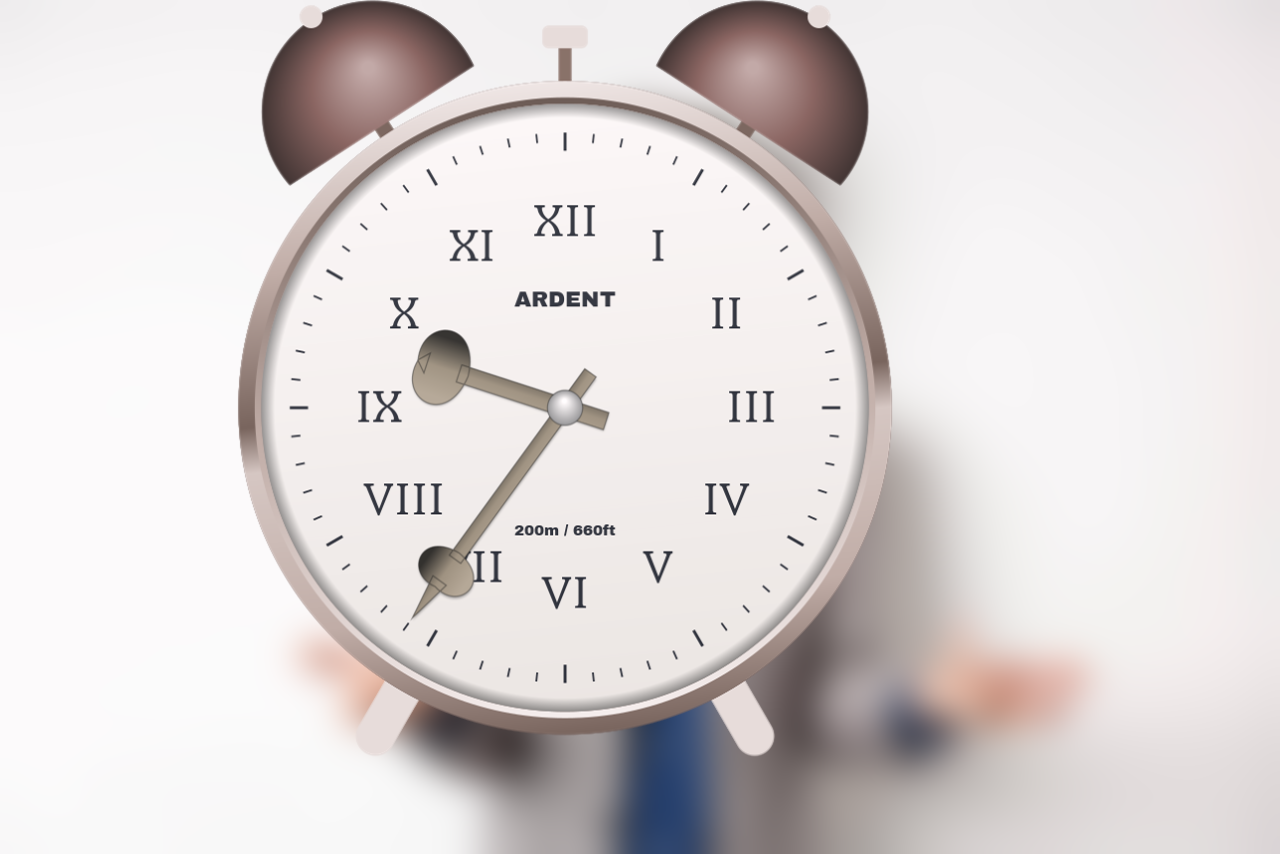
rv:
9 h 36 min
